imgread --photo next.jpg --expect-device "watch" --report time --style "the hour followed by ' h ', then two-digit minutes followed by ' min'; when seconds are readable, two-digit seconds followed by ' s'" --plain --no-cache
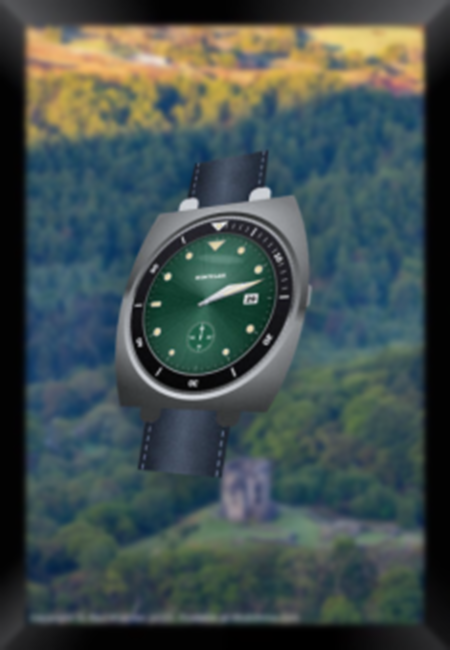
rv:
2 h 12 min
